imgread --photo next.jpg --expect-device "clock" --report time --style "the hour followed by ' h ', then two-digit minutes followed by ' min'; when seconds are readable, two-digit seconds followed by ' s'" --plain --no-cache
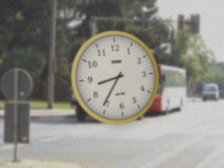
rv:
8 h 36 min
